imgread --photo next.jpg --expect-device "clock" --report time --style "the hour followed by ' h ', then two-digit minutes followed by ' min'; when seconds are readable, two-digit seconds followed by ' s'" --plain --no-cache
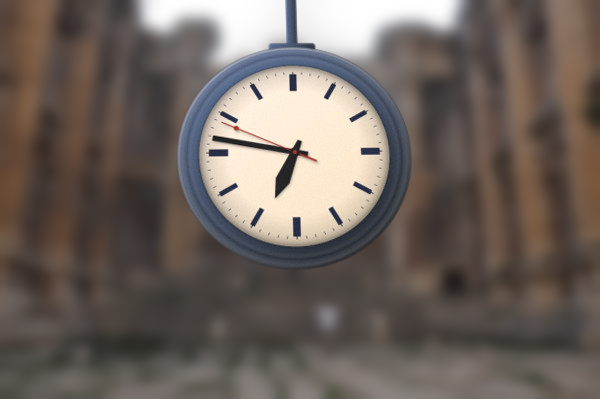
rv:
6 h 46 min 49 s
